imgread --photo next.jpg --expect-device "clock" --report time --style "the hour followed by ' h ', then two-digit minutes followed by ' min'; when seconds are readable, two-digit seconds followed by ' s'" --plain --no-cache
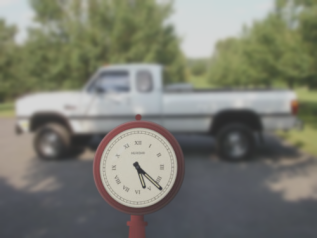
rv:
5 h 22 min
